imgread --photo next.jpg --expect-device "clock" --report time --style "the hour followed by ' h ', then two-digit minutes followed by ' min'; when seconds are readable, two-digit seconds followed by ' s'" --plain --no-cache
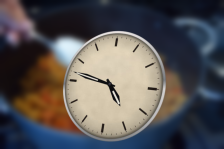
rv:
4 h 47 min
